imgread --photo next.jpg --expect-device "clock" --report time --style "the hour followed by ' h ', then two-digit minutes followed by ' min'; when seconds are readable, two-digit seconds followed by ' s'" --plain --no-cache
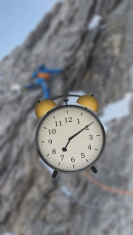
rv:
7 h 10 min
